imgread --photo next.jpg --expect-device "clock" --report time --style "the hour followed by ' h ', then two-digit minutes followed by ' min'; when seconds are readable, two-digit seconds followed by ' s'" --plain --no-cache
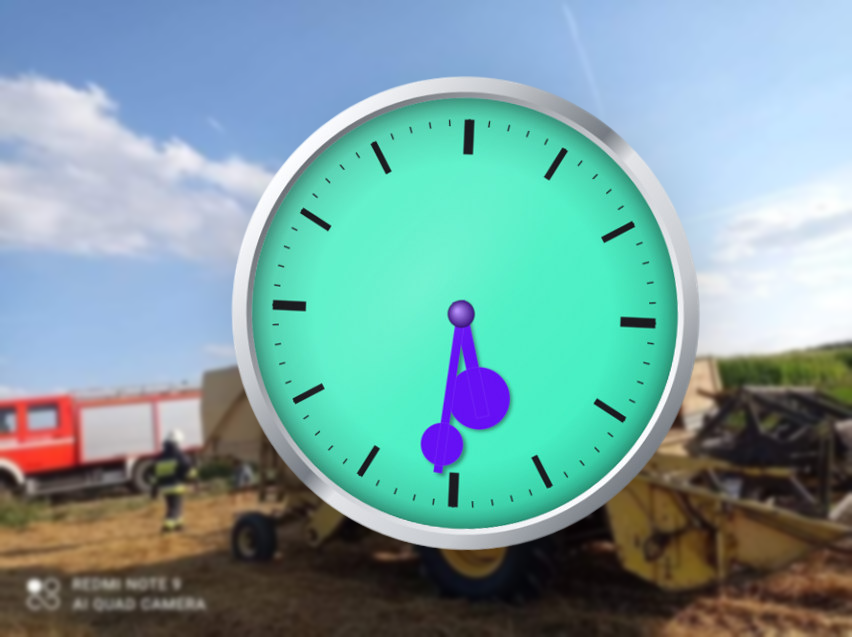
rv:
5 h 31 min
